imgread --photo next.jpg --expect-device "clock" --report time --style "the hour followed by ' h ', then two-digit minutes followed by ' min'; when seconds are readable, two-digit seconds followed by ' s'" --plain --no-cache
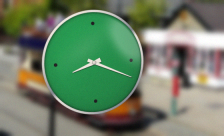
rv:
8 h 19 min
